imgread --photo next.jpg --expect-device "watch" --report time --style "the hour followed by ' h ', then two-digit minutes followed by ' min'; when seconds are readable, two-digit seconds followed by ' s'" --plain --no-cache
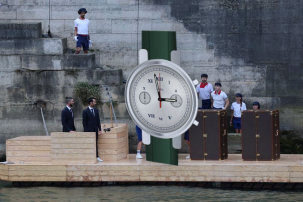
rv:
2 h 58 min
